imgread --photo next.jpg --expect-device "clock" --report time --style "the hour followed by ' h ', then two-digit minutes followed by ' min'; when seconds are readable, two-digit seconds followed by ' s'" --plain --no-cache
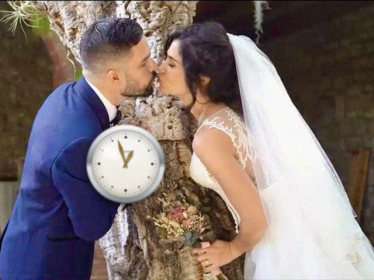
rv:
12 h 57 min
